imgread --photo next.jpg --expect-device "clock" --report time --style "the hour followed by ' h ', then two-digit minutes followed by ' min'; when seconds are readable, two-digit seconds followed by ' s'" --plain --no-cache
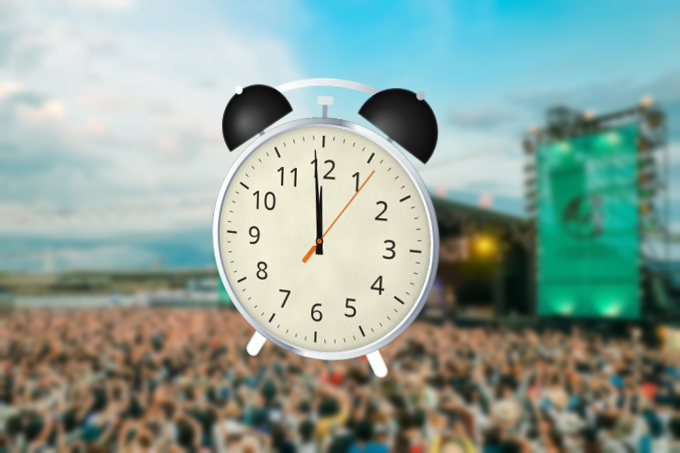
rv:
11 h 59 min 06 s
